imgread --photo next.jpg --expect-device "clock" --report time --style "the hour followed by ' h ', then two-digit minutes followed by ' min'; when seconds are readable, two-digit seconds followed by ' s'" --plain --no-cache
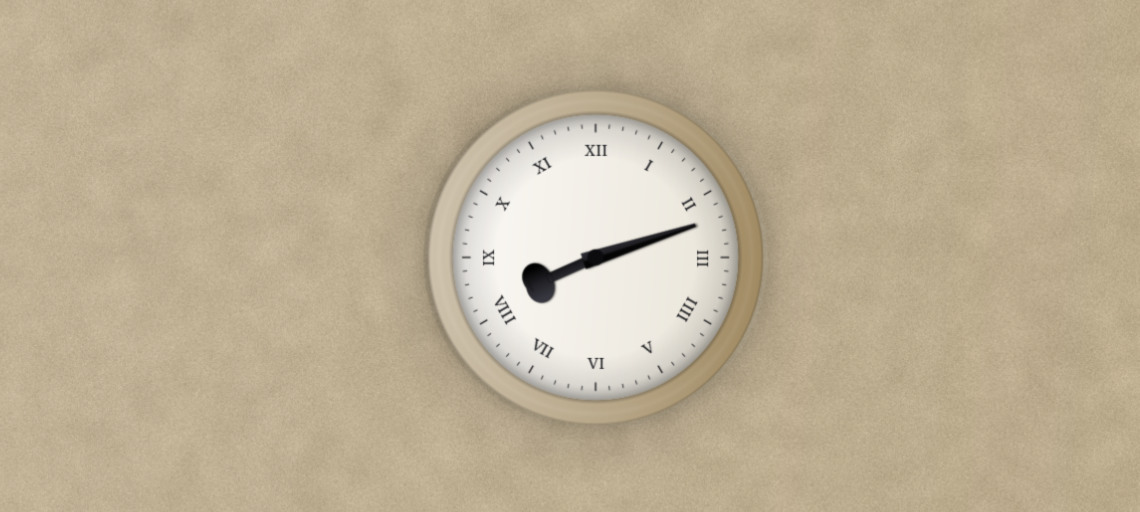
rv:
8 h 12 min
